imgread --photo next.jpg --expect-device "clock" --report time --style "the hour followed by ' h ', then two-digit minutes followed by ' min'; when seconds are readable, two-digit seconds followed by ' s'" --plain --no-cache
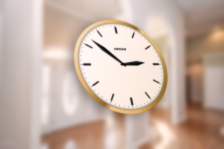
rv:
2 h 52 min
